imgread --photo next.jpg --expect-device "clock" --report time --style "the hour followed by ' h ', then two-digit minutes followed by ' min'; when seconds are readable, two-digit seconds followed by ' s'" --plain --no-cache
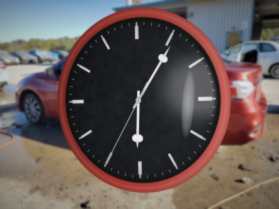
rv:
6 h 05 min 35 s
